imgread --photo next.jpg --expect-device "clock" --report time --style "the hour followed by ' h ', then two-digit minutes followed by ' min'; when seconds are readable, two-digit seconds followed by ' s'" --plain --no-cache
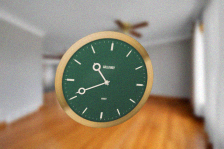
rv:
10 h 41 min
